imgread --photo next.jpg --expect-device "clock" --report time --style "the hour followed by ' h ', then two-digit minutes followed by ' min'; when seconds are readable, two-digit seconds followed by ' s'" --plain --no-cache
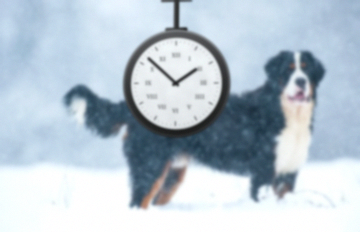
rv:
1 h 52 min
